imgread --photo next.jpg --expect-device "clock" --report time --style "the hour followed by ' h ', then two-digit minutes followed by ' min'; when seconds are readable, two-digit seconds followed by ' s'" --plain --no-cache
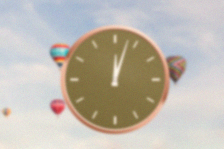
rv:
12 h 03 min
